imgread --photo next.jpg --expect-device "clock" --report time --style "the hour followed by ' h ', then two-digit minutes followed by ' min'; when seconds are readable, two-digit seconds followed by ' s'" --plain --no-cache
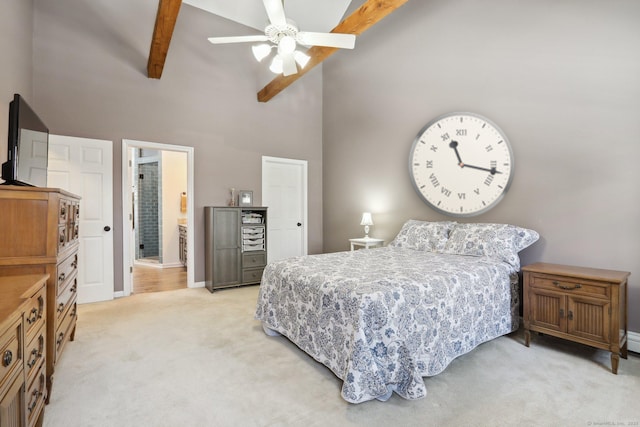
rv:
11 h 17 min
